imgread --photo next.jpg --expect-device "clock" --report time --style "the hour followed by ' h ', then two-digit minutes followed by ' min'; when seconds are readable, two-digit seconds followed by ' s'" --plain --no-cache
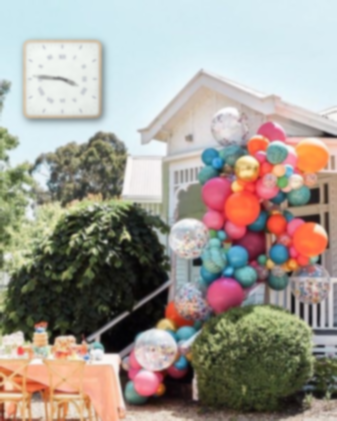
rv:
3 h 46 min
